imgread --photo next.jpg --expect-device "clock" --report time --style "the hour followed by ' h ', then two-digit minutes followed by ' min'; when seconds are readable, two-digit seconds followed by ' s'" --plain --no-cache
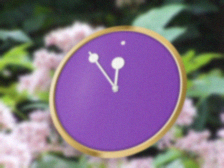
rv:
11 h 53 min
